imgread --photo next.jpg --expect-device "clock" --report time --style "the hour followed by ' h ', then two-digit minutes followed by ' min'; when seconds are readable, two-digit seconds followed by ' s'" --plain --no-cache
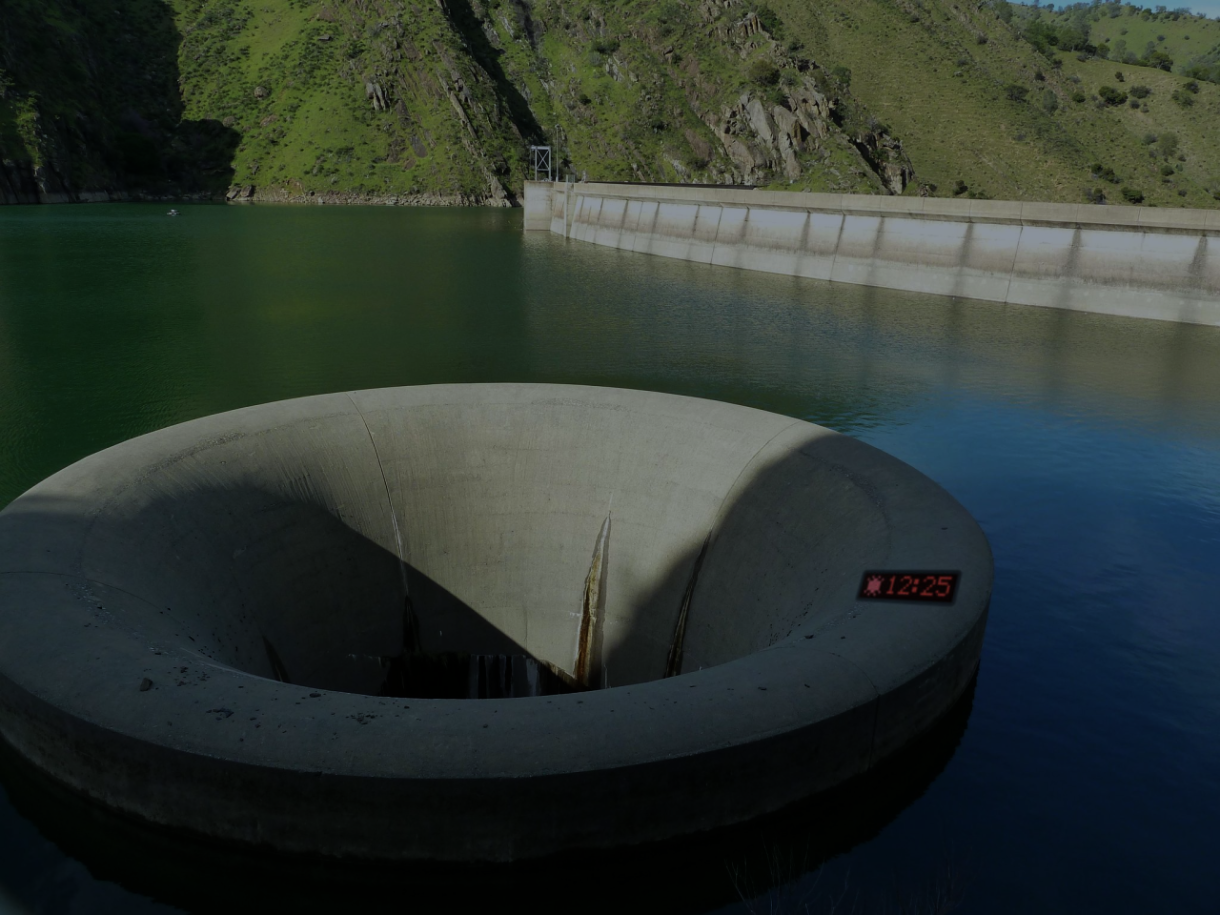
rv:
12 h 25 min
